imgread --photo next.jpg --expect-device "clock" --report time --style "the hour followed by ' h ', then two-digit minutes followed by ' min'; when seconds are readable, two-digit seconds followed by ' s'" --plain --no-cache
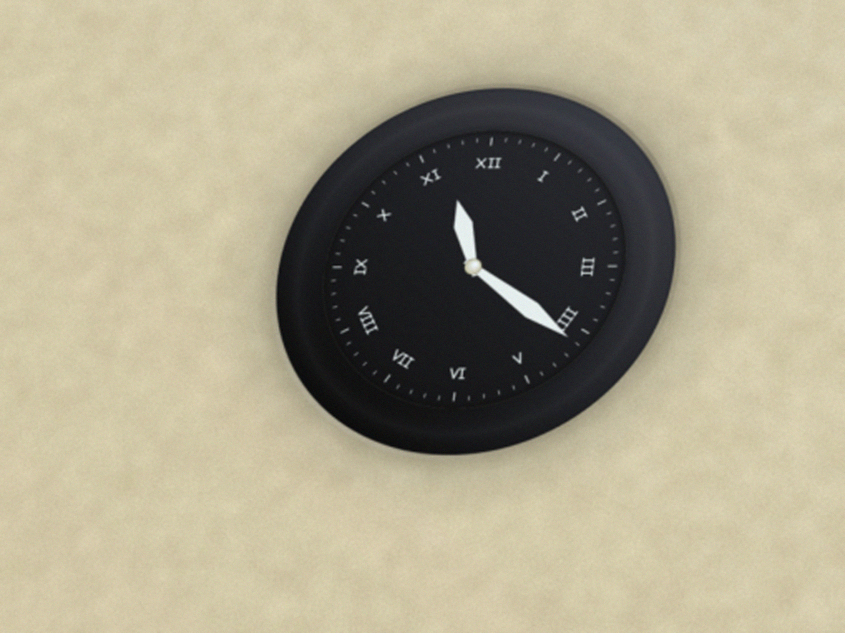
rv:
11 h 21 min
